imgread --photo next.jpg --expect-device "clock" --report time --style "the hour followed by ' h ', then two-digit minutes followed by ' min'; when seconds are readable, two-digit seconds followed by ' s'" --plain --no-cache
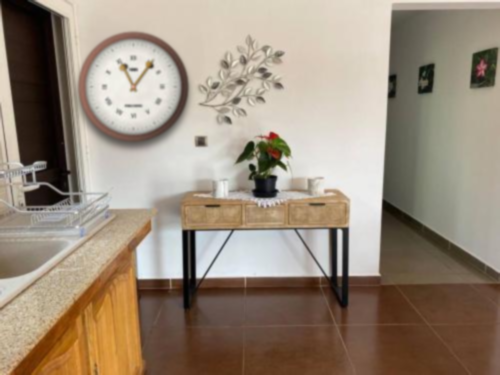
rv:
11 h 06 min
